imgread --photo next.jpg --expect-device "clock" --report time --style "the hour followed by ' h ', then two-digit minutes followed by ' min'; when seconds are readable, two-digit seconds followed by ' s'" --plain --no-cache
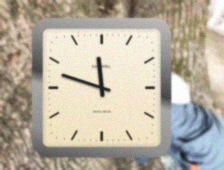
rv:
11 h 48 min
